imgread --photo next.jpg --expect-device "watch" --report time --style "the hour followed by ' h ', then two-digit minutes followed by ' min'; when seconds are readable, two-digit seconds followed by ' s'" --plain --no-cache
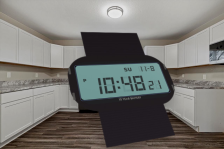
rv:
10 h 48 min 21 s
